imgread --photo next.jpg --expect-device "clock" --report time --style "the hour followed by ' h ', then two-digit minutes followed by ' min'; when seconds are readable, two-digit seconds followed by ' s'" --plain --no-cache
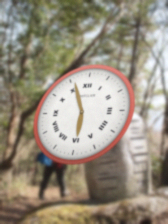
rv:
5 h 56 min
